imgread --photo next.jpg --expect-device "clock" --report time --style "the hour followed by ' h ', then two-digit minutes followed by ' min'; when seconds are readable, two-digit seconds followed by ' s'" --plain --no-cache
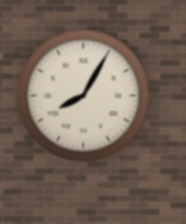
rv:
8 h 05 min
